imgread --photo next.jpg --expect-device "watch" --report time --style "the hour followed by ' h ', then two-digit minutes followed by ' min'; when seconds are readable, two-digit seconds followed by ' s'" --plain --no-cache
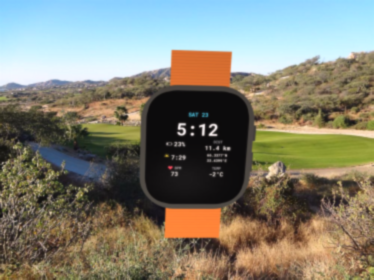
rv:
5 h 12 min
